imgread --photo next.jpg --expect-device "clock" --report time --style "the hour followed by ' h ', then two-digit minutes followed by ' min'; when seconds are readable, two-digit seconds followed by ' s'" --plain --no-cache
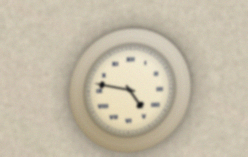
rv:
4 h 47 min
